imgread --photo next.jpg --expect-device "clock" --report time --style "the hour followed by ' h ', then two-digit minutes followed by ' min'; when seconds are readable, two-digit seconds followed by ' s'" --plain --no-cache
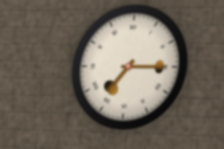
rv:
7 h 15 min
